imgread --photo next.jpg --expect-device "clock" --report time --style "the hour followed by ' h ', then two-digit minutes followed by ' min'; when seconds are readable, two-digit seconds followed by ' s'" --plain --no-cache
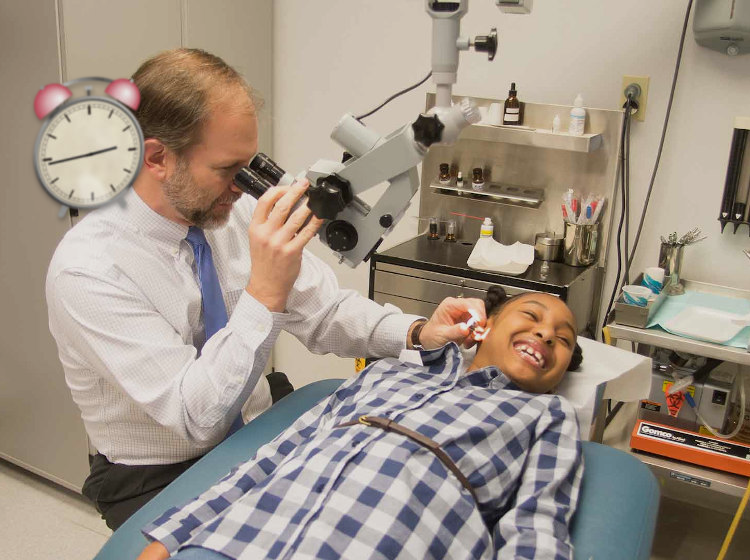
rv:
2 h 44 min
